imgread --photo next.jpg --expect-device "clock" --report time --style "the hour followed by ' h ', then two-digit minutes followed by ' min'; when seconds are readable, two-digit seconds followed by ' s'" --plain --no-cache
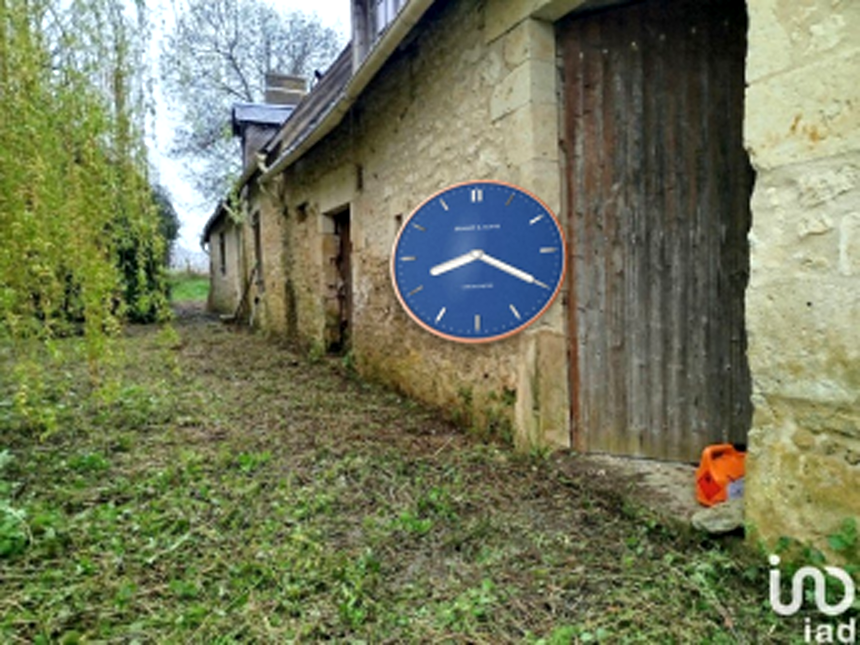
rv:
8 h 20 min
